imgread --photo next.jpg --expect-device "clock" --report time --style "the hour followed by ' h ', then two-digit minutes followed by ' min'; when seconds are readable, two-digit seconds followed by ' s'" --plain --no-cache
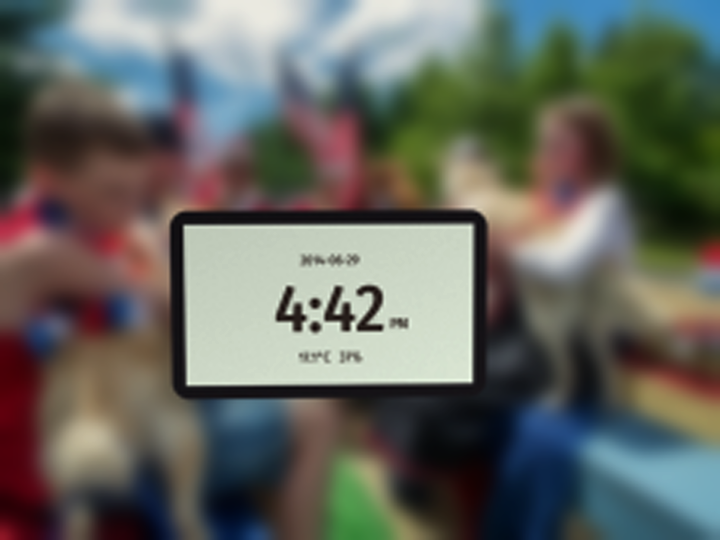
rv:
4 h 42 min
